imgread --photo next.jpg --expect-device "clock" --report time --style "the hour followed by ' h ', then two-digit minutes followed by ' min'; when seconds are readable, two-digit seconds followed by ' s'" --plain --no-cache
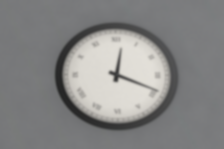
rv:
12 h 19 min
